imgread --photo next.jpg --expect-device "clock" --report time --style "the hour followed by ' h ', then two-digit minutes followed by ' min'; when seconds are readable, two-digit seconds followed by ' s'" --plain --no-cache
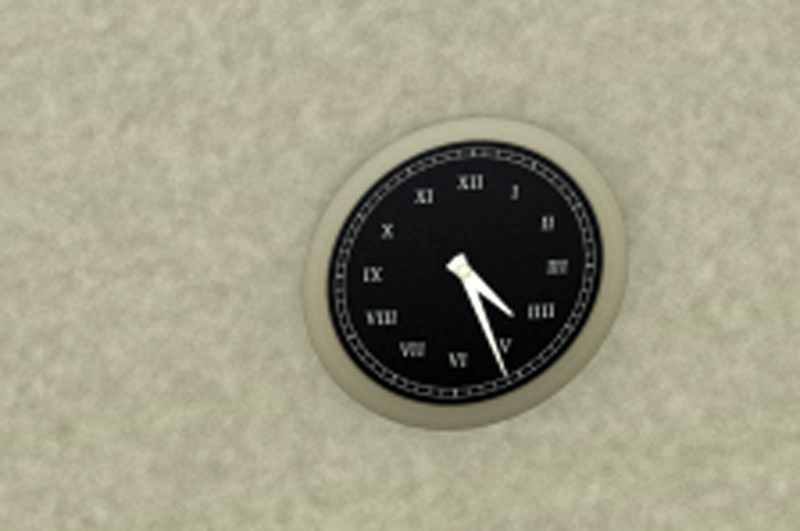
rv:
4 h 26 min
